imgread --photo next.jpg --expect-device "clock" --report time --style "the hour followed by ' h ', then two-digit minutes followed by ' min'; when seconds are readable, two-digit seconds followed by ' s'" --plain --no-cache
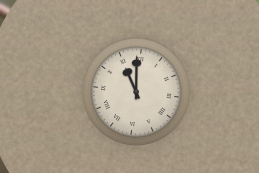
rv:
10 h 59 min
